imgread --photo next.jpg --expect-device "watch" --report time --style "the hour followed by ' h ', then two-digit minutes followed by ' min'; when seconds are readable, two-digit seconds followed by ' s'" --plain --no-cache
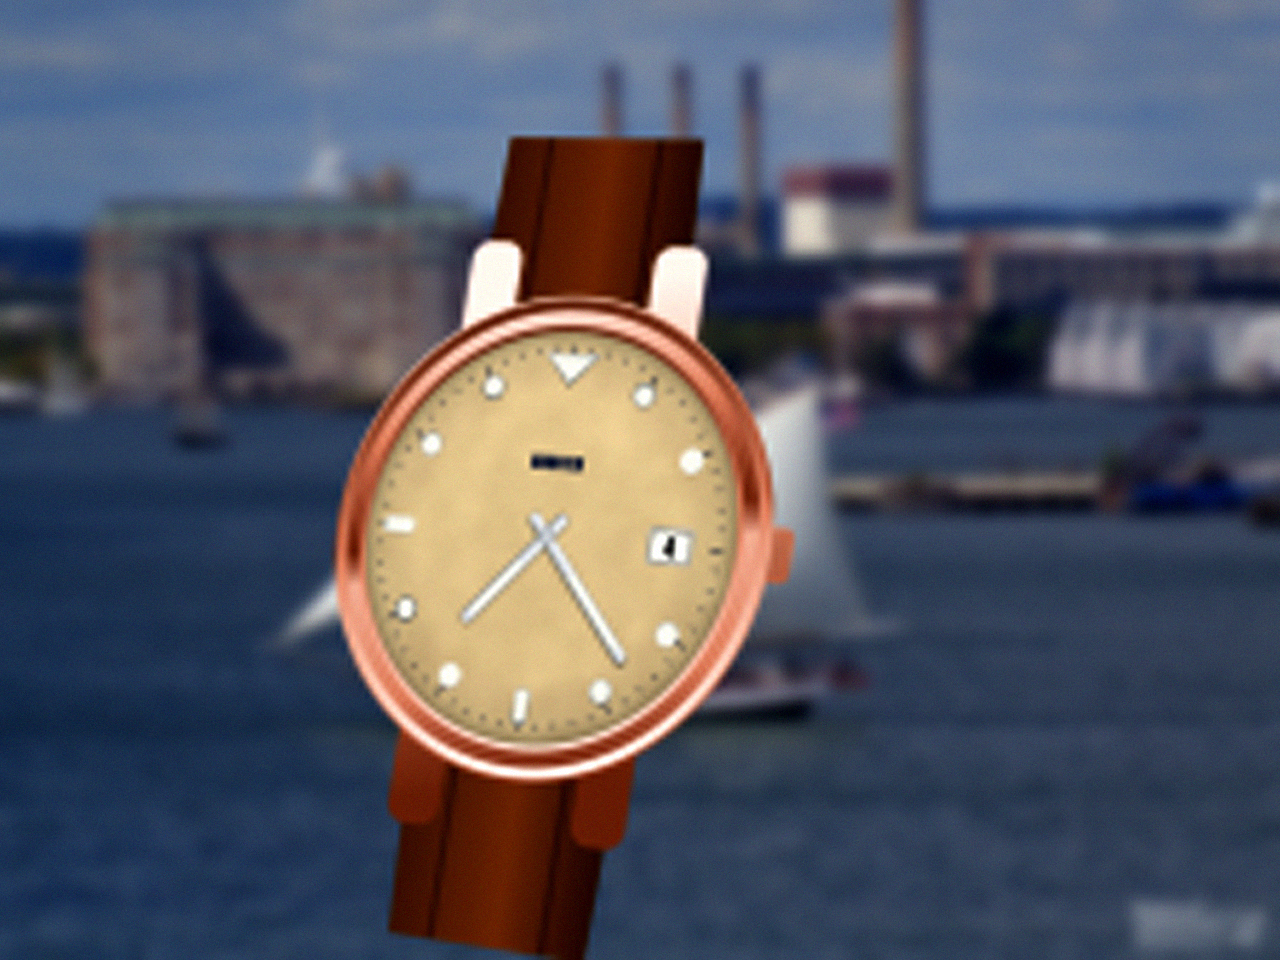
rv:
7 h 23 min
